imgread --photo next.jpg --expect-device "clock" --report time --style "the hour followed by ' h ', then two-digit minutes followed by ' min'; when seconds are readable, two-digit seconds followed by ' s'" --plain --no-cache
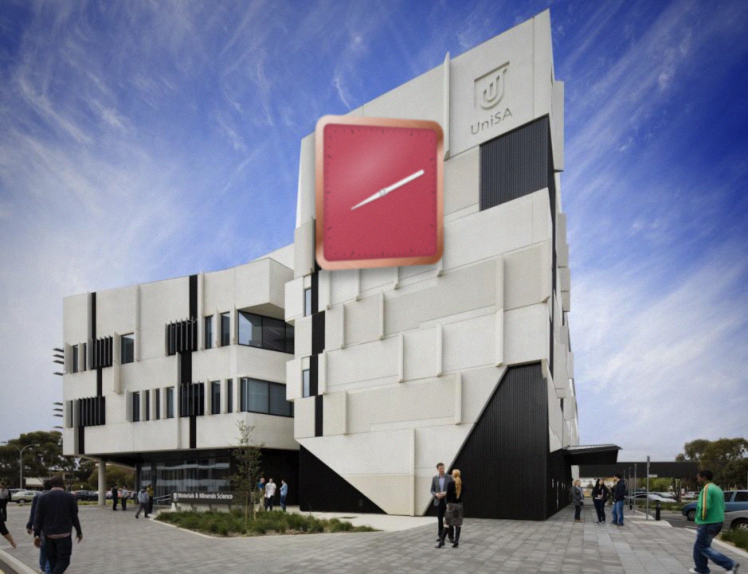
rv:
8 h 11 min
